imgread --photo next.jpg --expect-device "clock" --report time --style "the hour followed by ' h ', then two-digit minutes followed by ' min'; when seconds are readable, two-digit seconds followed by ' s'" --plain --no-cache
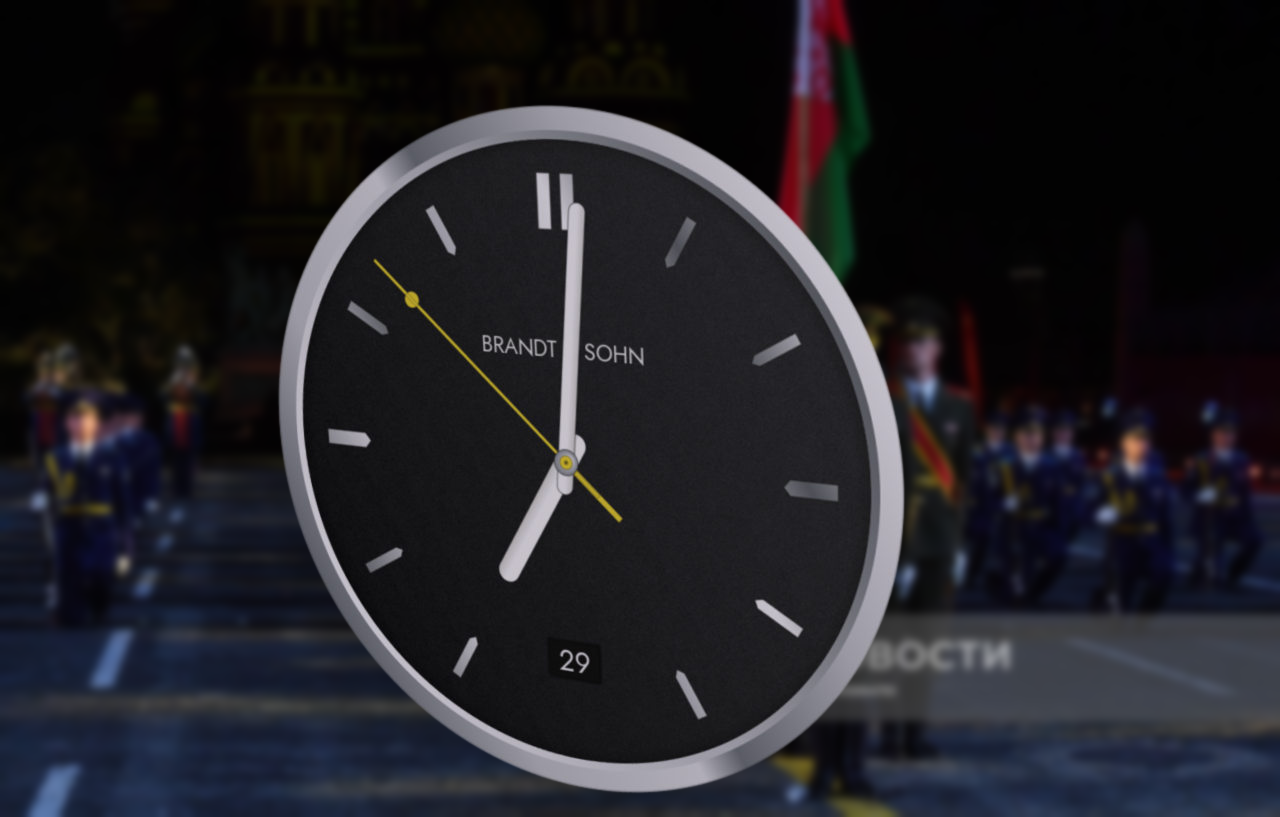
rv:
7 h 00 min 52 s
